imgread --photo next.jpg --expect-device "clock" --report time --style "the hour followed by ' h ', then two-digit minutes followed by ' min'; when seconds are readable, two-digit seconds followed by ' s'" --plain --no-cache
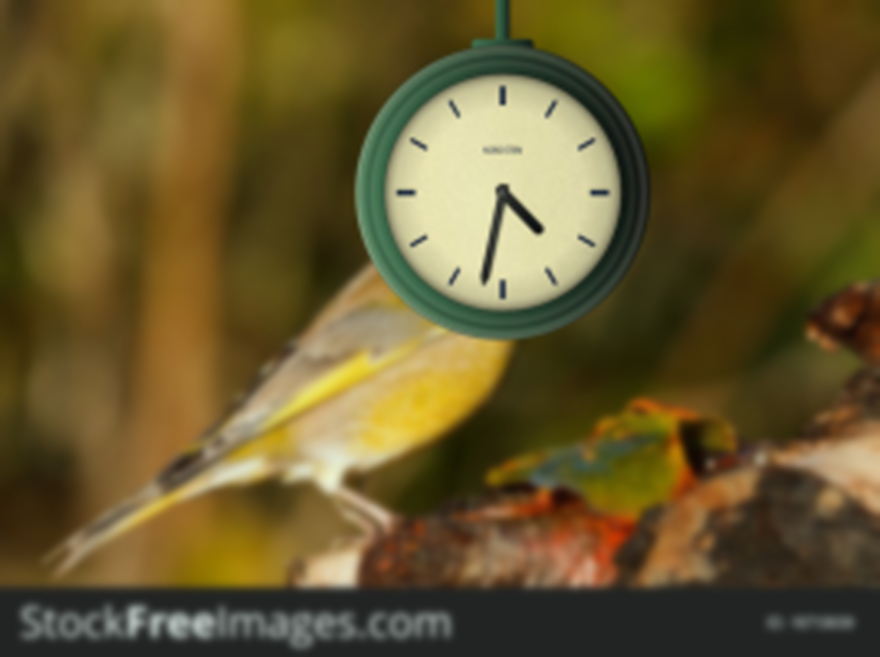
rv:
4 h 32 min
